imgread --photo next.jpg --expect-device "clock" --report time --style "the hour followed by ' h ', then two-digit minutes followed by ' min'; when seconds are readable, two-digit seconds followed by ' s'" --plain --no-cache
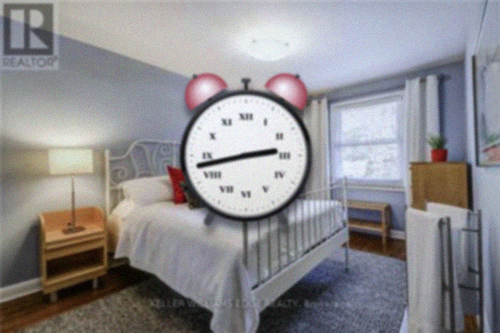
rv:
2 h 43 min
